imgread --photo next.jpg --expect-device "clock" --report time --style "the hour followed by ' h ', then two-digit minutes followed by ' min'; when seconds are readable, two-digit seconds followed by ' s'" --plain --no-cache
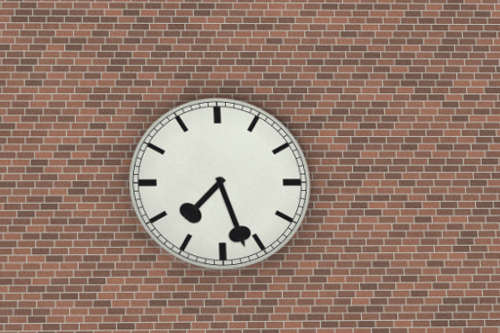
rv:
7 h 27 min
